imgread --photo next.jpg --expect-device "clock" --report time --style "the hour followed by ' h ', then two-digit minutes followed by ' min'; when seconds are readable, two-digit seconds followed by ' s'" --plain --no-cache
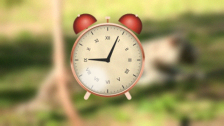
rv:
9 h 04 min
